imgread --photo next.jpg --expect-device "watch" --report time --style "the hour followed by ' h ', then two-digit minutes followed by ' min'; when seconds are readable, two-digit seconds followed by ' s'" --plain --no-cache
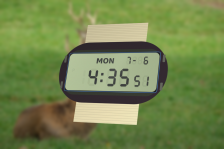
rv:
4 h 35 min 51 s
